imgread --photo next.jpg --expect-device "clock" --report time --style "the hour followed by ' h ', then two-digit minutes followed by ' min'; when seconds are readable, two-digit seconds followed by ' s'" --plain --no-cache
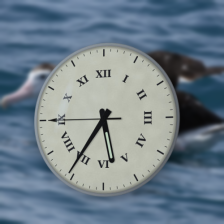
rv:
5 h 35 min 45 s
